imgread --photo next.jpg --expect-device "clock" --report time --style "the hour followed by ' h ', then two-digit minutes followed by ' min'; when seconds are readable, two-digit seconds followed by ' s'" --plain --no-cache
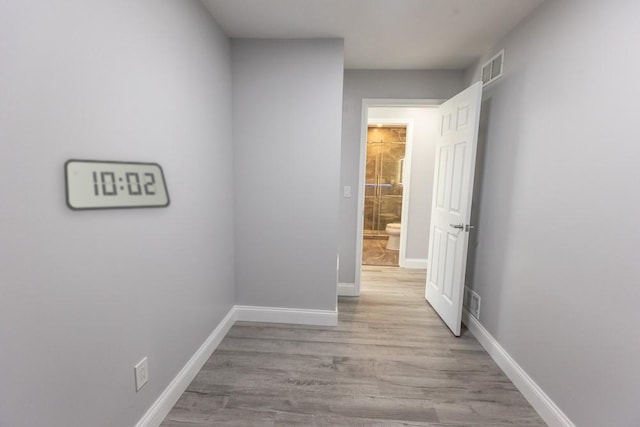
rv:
10 h 02 min
